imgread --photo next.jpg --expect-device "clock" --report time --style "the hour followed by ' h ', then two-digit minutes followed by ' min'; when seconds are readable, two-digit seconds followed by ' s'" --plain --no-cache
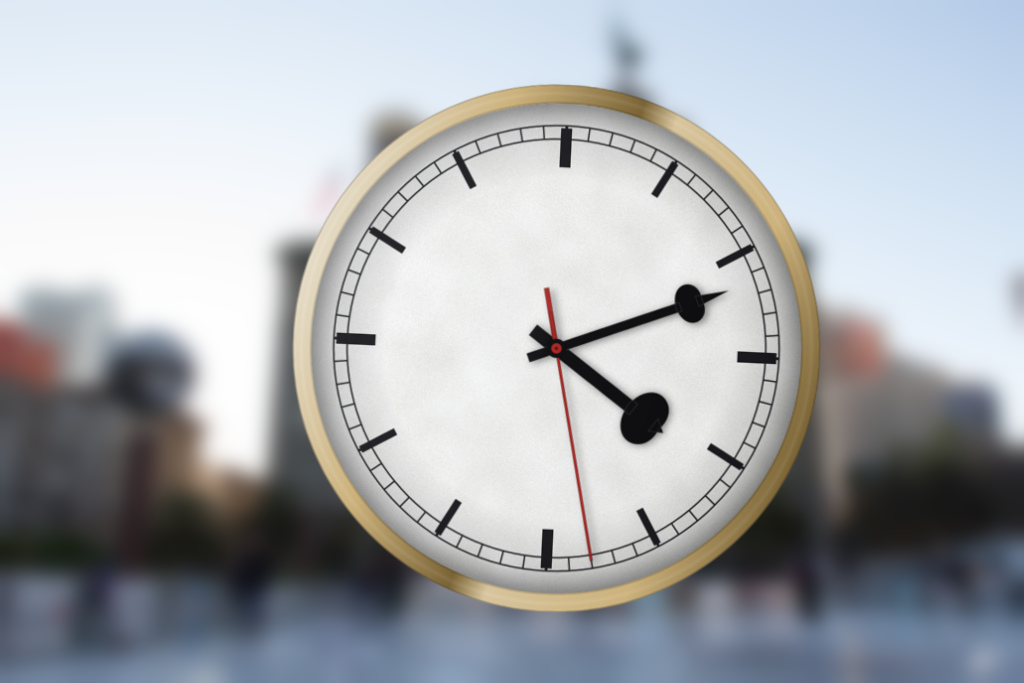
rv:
4 h 11 min 28 s
